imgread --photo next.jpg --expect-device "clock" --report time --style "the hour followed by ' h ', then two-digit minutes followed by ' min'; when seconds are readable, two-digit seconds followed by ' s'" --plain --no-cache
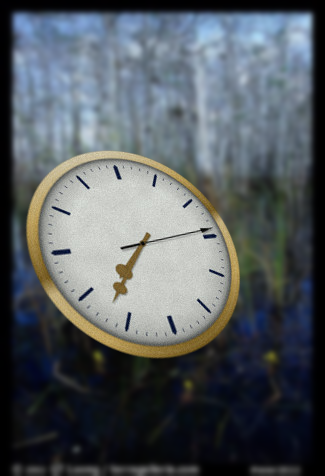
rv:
7 h 37 min 14 s
